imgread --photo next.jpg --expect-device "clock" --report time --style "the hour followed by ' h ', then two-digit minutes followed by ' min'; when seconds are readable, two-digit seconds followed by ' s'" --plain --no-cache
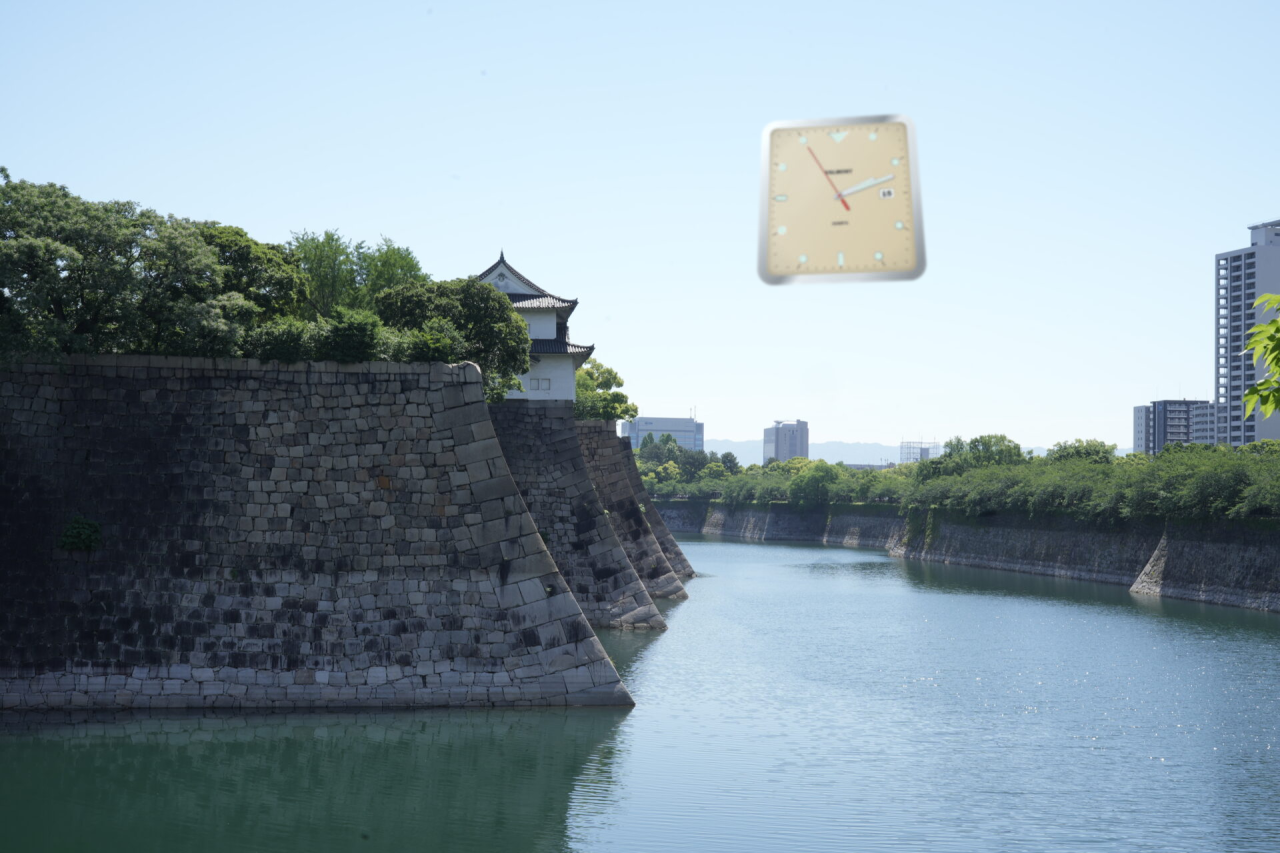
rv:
2 h 11 min 55 s
